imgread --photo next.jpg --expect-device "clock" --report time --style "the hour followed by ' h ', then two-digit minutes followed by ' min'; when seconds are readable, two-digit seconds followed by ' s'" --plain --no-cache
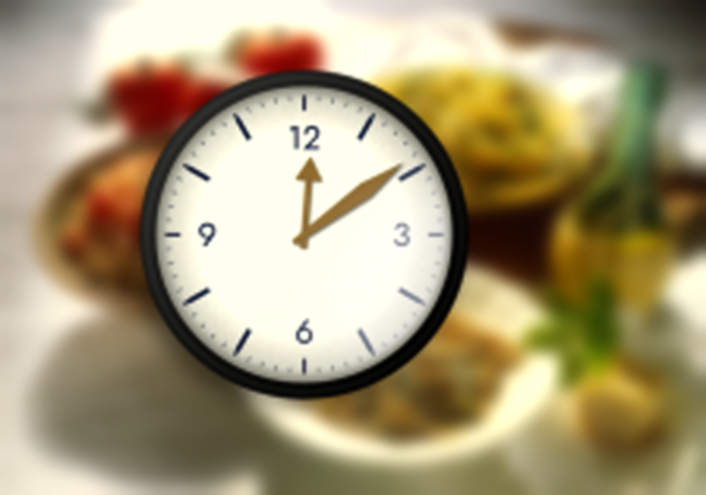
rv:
12 h 09 min
